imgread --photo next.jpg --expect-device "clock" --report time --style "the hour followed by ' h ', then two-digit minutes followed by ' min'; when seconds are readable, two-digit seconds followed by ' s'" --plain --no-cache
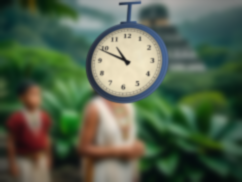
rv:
10 h 49 min
